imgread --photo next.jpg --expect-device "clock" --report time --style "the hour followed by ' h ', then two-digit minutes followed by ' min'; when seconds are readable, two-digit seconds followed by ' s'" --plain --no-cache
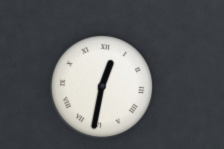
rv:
12 h 31 min
